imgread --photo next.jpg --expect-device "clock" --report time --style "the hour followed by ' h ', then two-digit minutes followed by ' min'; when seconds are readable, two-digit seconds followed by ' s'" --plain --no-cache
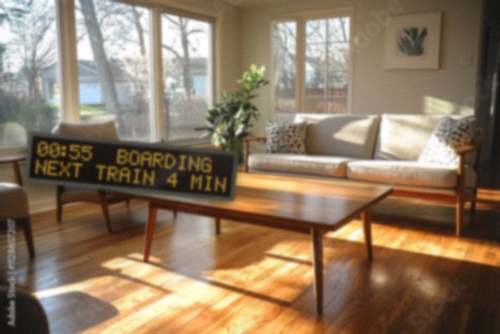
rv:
0 h 55 min
